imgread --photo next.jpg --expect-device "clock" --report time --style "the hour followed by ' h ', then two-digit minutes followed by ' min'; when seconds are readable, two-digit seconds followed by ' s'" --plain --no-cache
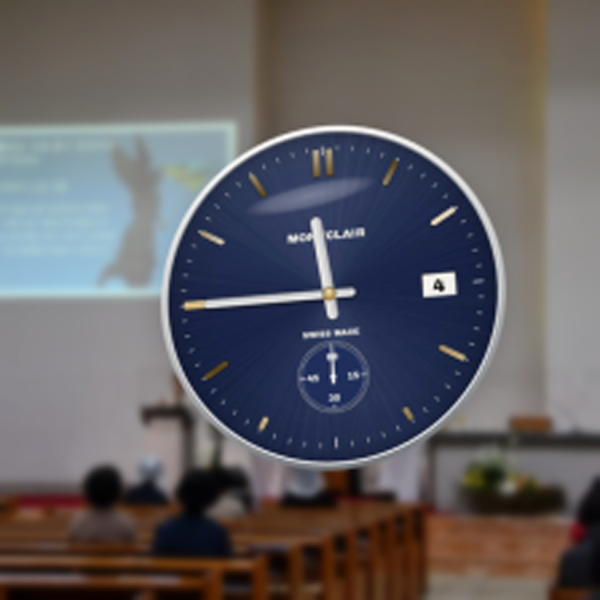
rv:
11 h 45 min
